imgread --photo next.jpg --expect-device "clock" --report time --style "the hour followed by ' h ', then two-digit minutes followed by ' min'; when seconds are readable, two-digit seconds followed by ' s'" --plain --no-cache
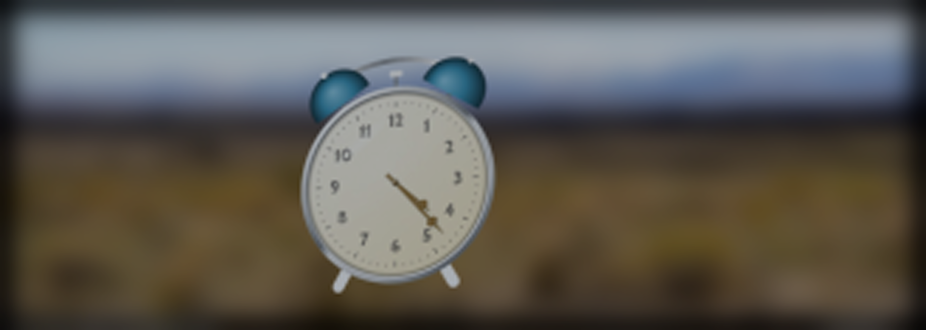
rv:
4 h 23 min
